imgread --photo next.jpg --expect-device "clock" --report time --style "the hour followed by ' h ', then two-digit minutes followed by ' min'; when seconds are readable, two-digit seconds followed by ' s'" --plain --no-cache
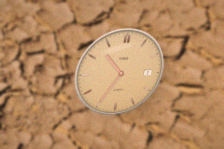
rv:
10 h 35 min
